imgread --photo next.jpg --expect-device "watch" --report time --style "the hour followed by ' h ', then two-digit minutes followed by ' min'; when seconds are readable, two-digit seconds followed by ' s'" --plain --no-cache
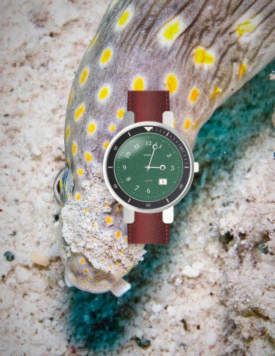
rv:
3 h 03 min
